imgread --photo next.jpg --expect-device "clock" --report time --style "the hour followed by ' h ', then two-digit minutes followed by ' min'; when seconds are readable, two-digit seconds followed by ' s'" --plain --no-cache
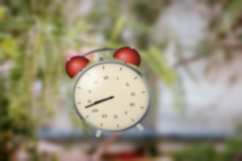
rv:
8 h 43 min
